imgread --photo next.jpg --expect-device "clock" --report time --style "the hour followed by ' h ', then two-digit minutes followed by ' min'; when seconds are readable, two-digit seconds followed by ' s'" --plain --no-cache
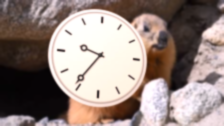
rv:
9 h 36 min
